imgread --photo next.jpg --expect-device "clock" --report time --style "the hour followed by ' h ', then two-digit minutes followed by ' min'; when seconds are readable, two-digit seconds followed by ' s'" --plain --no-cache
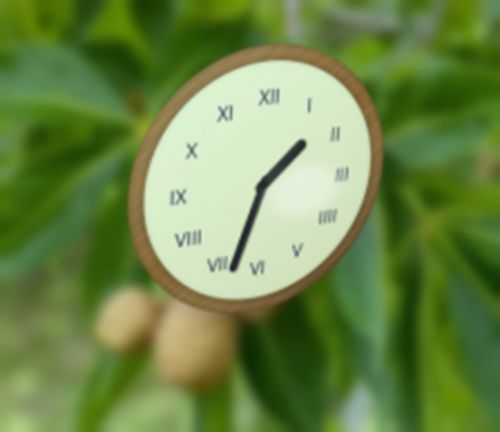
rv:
1 h 33 min
